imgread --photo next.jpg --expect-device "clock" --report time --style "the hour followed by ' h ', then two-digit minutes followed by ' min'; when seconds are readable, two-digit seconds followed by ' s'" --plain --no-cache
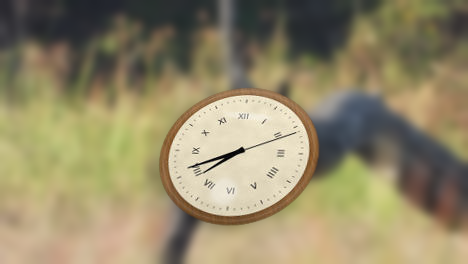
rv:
7 h 41 min 11 s
